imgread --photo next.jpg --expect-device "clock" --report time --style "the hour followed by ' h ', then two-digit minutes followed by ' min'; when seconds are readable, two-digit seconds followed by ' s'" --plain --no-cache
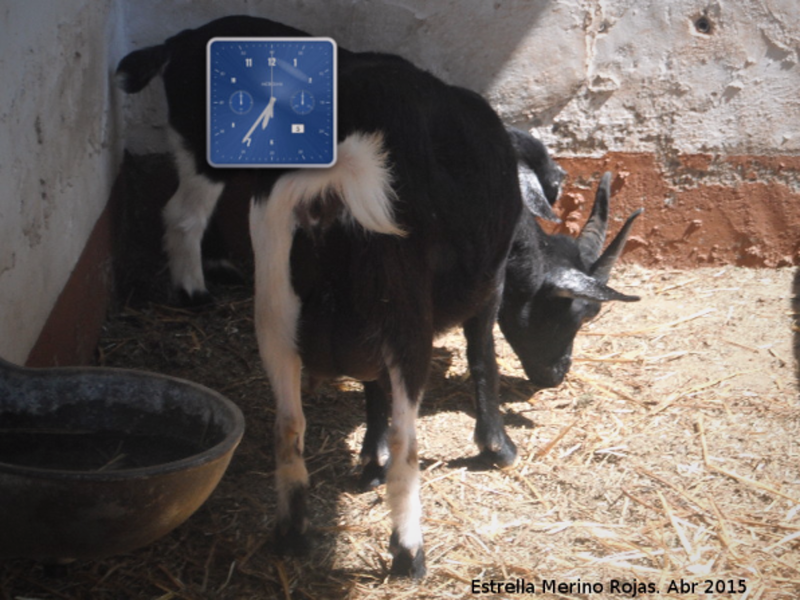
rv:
6 h 36 min
